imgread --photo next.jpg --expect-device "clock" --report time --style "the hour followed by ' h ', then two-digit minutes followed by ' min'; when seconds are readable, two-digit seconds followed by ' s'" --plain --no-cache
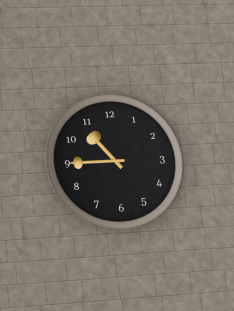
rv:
10 h 45 min
